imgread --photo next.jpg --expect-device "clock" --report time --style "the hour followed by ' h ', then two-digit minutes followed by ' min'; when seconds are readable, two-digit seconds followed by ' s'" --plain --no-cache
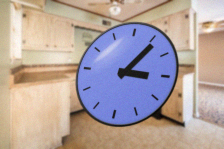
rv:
3 h 06 min
